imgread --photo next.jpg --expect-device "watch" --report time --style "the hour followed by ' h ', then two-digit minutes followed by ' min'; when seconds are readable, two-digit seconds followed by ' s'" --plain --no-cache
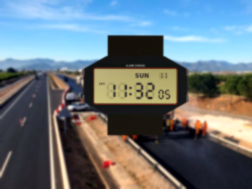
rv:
11 h 32 min 05 s
